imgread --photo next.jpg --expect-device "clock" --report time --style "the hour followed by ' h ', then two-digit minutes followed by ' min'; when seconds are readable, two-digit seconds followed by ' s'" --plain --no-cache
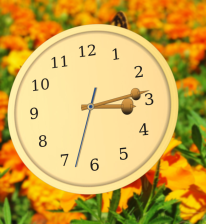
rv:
3 h 13 min 33 s
